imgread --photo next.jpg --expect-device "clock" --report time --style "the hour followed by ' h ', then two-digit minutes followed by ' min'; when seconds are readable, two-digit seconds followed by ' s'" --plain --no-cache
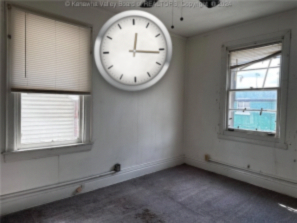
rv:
12 h 16 min
